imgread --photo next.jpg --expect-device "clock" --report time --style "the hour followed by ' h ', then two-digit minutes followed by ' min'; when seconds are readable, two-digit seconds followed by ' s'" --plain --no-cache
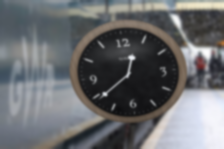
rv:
12 h 39 min
